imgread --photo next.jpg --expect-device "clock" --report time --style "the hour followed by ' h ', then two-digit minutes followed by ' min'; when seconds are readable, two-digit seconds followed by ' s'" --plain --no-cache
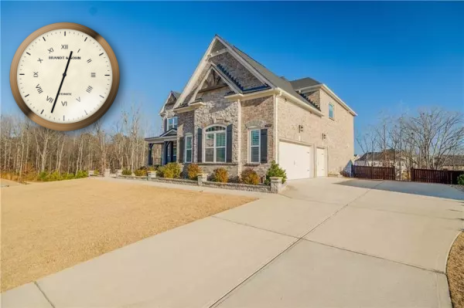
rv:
12 h 33 min
